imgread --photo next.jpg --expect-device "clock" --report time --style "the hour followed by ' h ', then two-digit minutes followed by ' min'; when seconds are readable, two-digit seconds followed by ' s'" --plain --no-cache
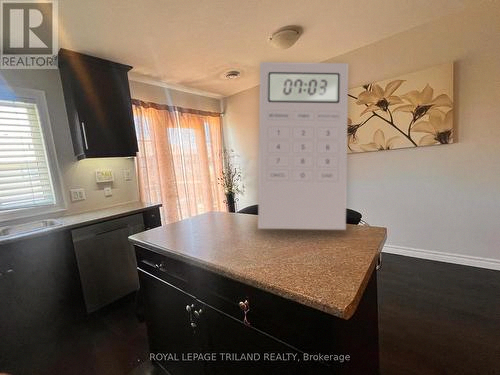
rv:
7 h 03 min
